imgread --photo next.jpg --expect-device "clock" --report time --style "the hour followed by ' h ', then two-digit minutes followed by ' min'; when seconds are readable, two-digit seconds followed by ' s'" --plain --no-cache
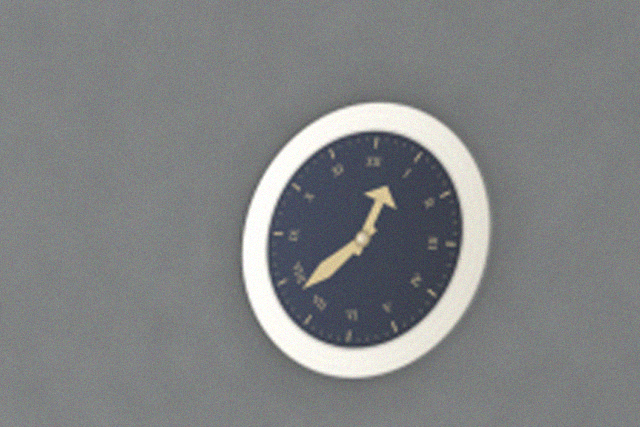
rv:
12 h 38 min
